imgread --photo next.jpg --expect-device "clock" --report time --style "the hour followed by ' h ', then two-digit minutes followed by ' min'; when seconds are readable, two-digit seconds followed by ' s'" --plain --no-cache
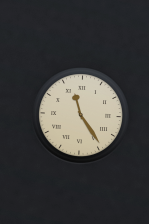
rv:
11 h 24 min
